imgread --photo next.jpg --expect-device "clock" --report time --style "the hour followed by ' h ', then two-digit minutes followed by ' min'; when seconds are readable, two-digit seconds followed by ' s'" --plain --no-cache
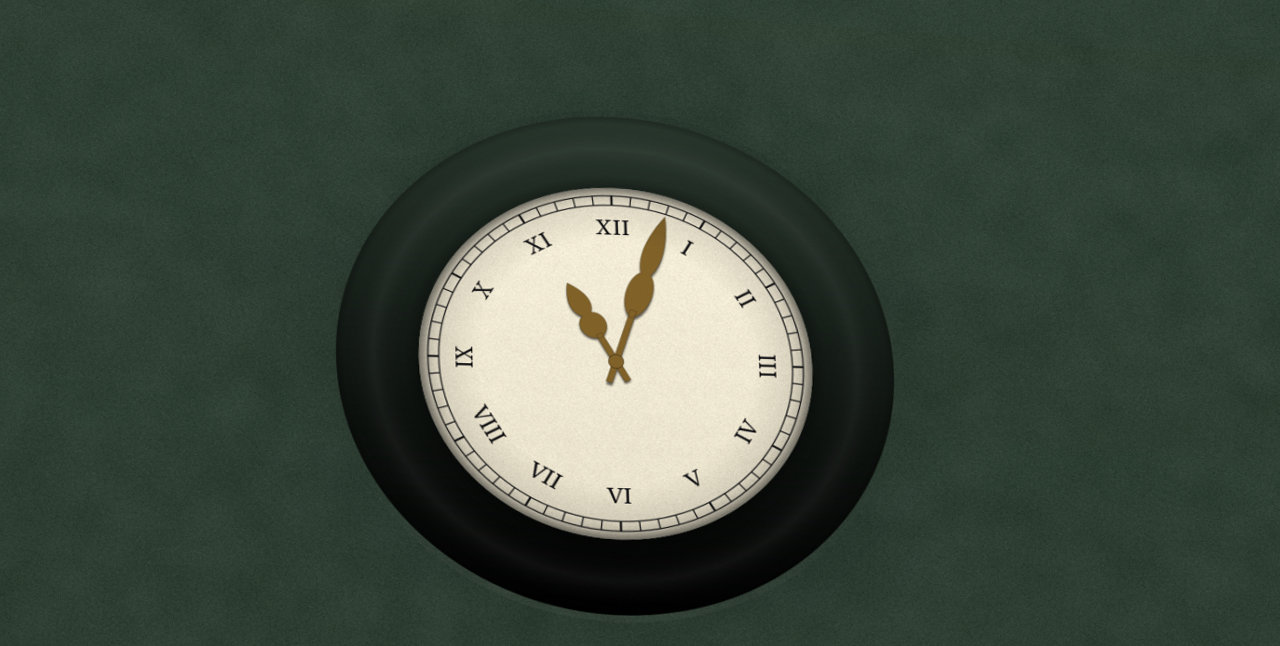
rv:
11 h 03 min
